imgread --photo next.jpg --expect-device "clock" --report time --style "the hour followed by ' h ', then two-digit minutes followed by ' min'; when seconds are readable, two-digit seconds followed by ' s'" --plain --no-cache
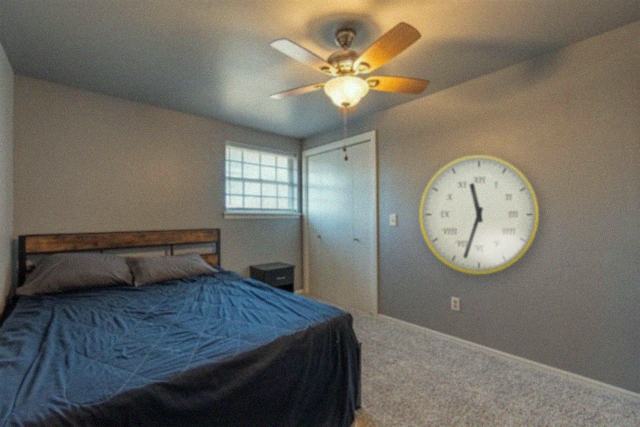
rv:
11 h 33 min
